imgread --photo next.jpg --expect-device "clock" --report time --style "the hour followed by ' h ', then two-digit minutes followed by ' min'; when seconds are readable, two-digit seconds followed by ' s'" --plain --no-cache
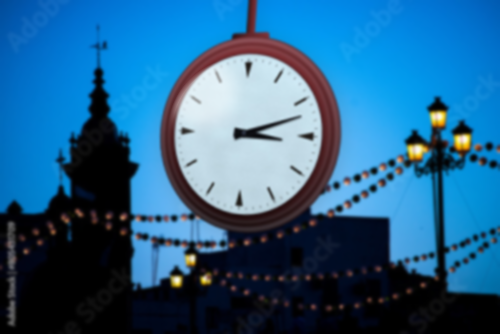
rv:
3 h 12 min
